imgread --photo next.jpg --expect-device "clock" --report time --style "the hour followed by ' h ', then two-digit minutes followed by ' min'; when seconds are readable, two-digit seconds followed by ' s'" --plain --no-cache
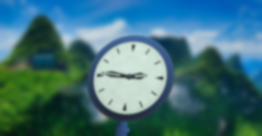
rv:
2 h 46 min
